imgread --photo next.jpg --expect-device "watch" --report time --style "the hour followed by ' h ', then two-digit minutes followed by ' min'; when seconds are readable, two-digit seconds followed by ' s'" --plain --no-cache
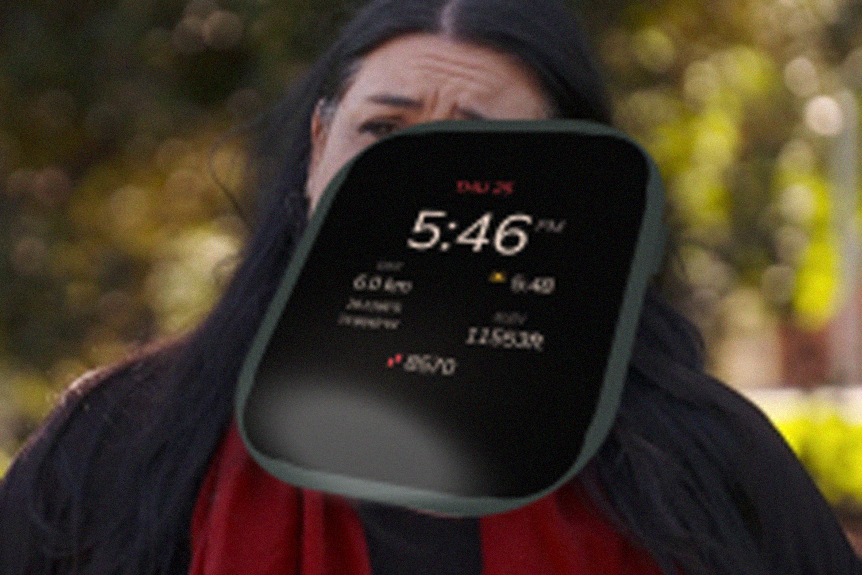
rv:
5 h 46 min
